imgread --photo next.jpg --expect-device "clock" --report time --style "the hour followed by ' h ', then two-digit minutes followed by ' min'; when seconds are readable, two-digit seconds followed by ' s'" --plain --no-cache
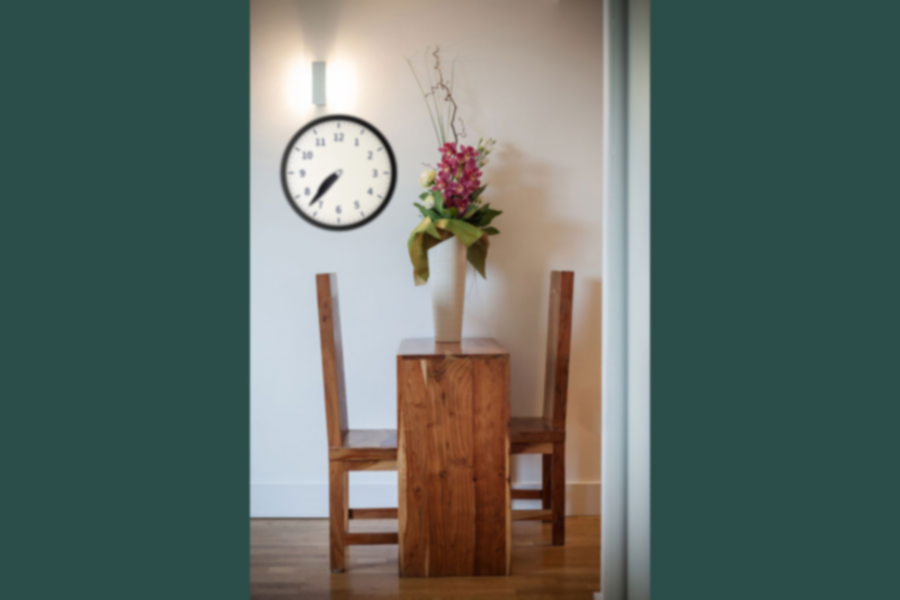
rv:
7 h 37 min
